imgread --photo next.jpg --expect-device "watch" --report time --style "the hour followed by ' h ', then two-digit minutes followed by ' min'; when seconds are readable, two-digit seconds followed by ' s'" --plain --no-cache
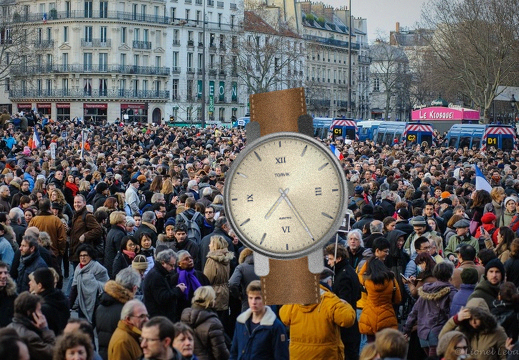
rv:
7 h 25 min
